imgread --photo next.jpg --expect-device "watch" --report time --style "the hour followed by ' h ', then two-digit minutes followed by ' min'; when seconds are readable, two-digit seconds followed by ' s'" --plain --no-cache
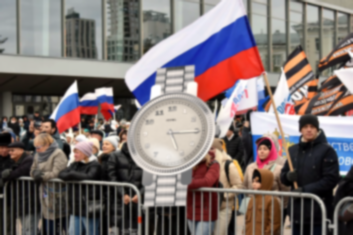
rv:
5 h 15 min
